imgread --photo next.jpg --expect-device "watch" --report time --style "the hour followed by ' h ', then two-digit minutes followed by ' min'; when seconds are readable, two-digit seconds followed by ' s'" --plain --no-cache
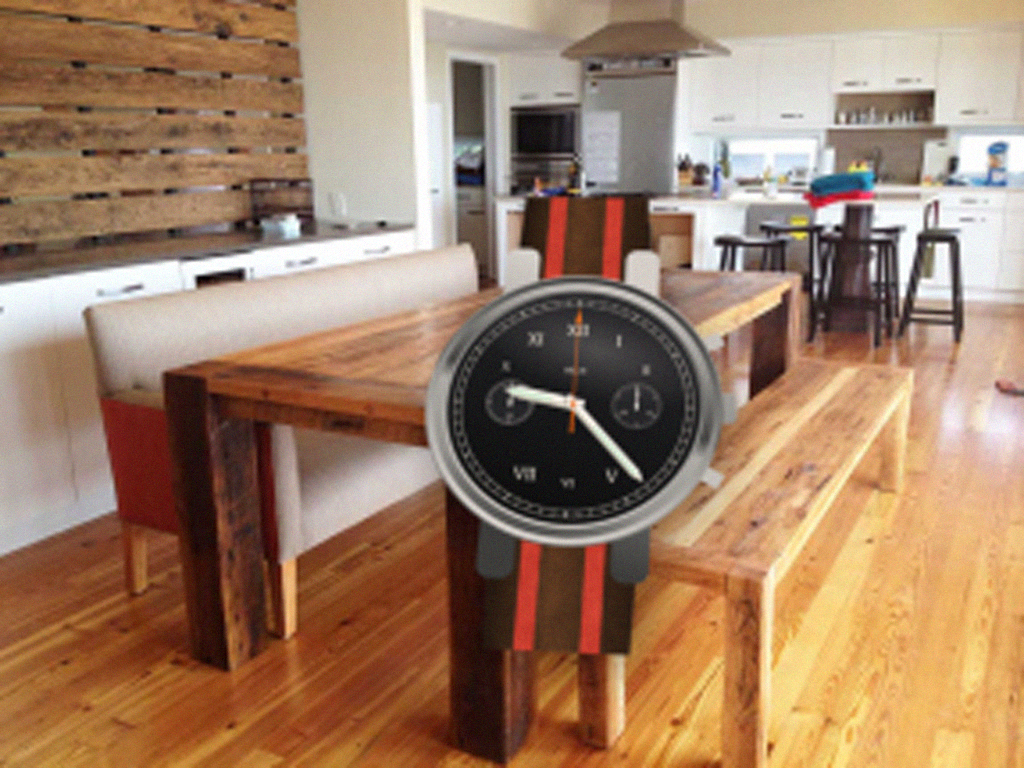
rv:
9 h 23 min
